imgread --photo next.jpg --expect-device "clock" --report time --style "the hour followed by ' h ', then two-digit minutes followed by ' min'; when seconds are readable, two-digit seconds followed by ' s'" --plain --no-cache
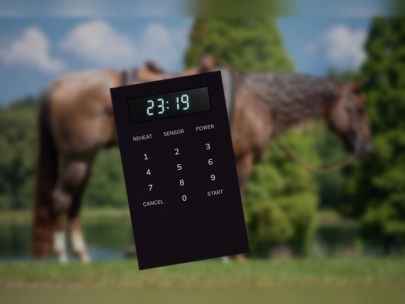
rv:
23 h 19 min
